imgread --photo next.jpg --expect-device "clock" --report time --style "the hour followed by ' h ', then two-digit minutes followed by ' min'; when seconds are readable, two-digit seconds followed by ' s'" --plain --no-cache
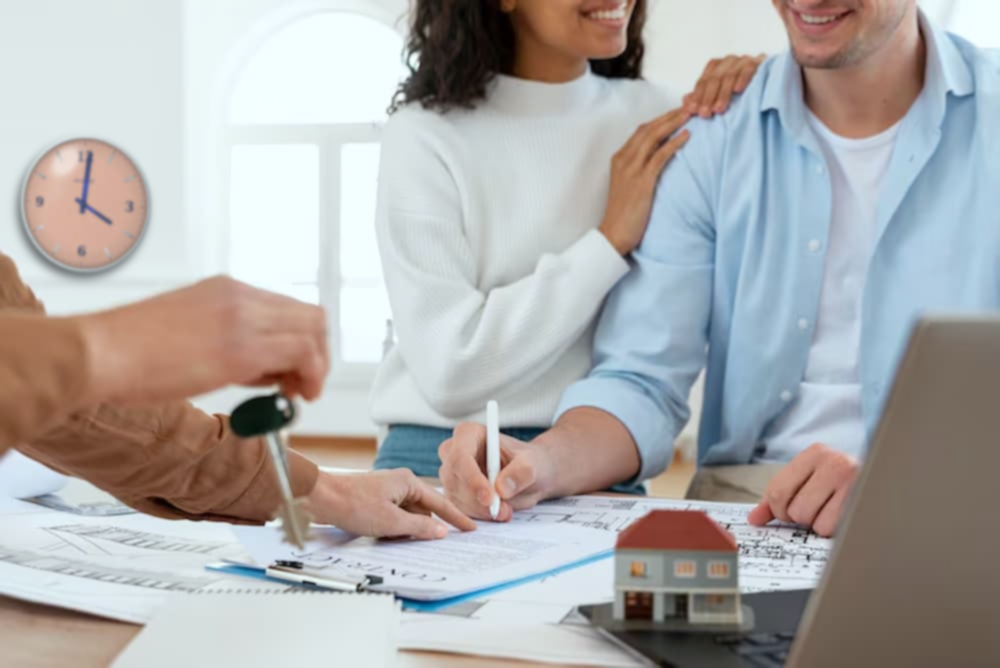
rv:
4 h 01 min
